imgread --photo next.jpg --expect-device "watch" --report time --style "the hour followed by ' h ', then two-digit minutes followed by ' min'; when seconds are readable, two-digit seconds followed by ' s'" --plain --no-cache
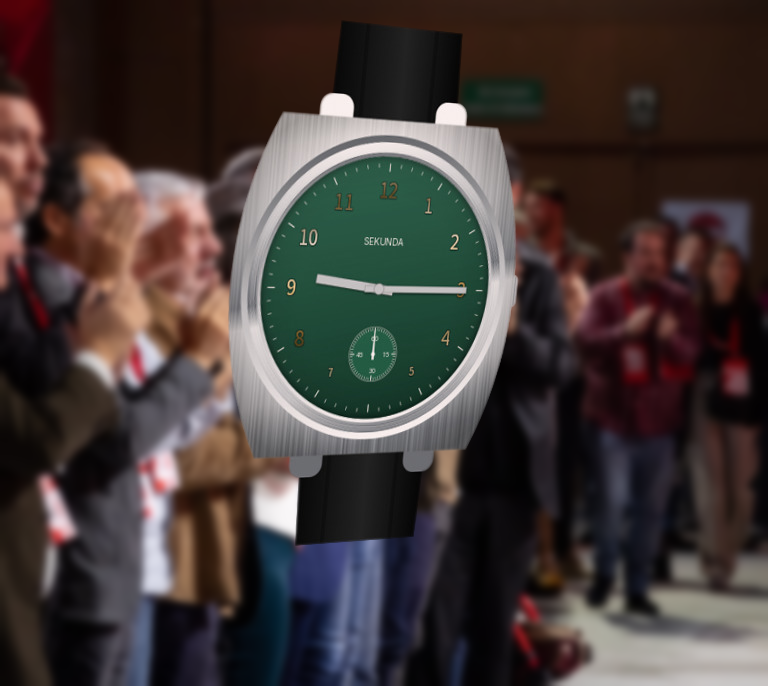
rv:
9 h 15 min
